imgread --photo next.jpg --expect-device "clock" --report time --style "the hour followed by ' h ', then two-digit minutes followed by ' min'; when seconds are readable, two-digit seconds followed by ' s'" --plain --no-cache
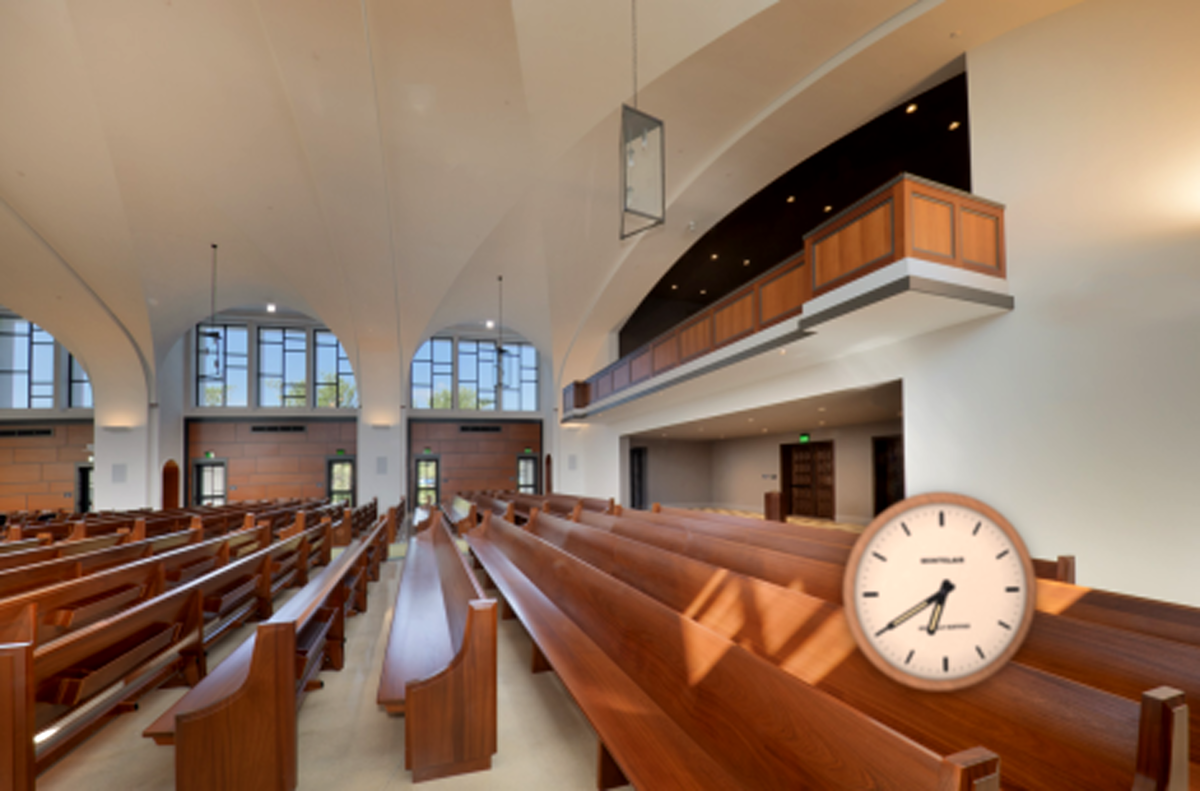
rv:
6 h 40 min
